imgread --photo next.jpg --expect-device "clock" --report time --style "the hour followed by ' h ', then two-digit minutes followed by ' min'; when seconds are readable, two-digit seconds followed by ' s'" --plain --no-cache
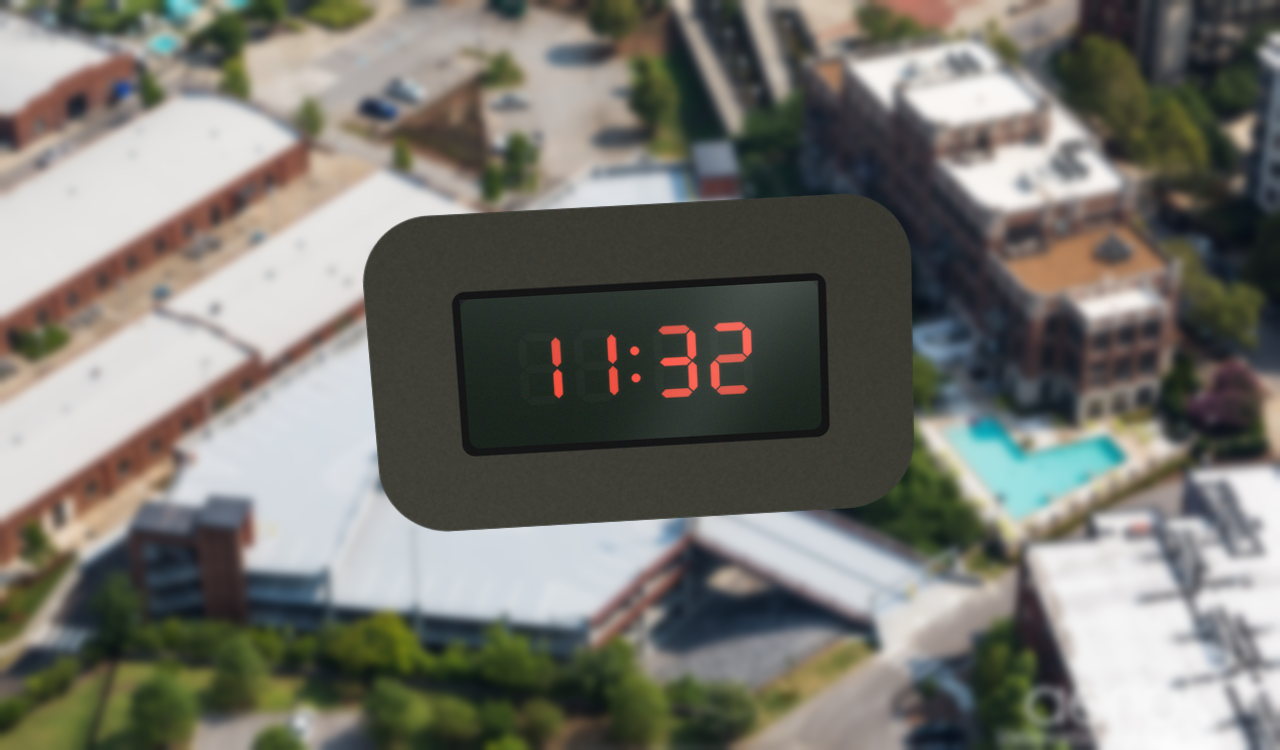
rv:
11 h 32 min
